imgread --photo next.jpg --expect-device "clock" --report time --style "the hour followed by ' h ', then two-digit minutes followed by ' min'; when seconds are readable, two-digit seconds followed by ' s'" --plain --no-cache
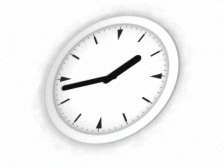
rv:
1 h 43 min
